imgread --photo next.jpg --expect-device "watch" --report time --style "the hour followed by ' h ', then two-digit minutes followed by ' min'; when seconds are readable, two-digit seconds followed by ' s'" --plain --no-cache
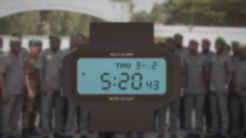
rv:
5 h 20 min
